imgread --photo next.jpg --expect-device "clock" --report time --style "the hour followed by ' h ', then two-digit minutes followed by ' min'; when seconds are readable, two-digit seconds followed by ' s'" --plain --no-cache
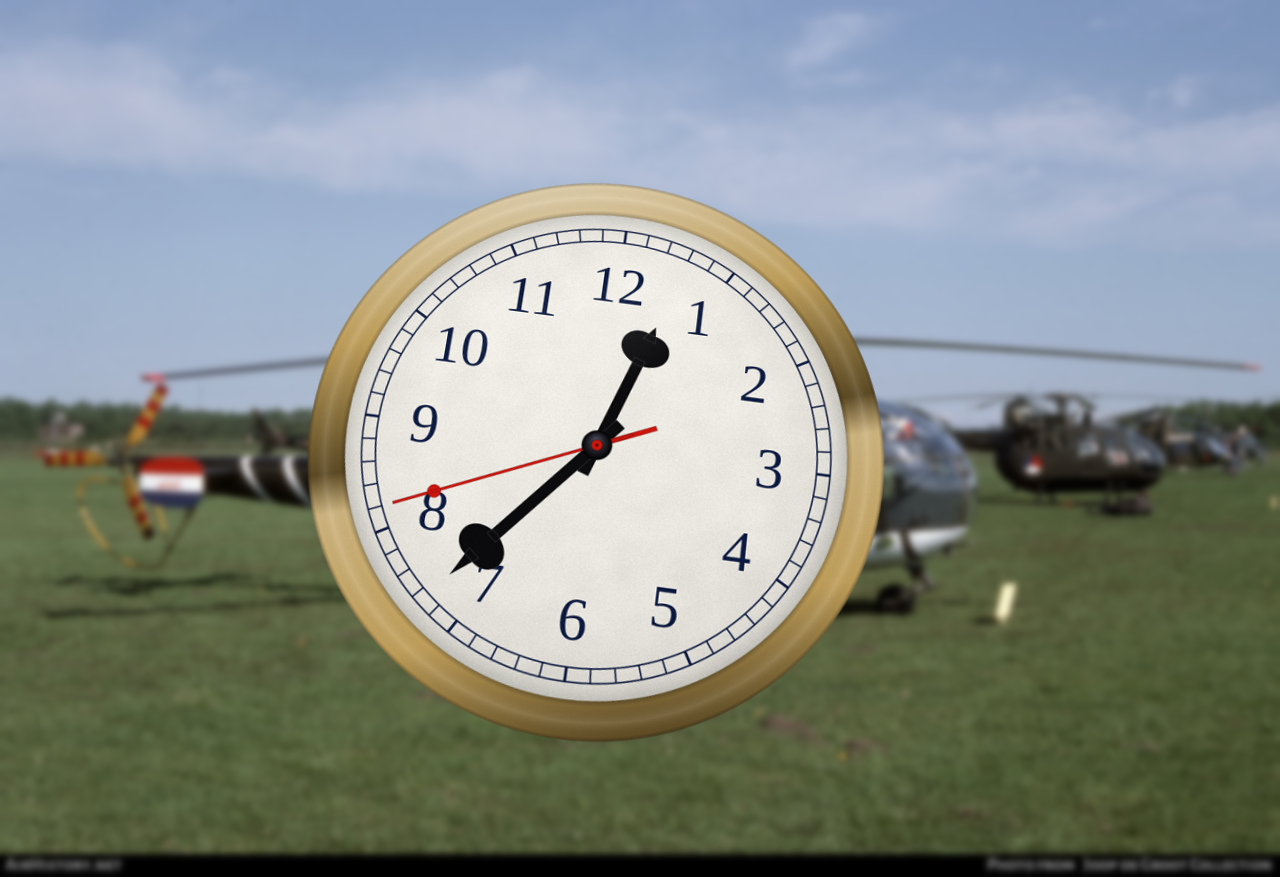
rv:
12 h 36 min 41 s
